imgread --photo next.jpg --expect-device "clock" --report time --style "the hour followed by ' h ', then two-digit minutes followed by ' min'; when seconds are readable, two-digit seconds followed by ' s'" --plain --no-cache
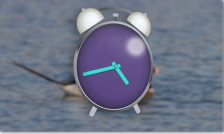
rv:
4 h 43 min
